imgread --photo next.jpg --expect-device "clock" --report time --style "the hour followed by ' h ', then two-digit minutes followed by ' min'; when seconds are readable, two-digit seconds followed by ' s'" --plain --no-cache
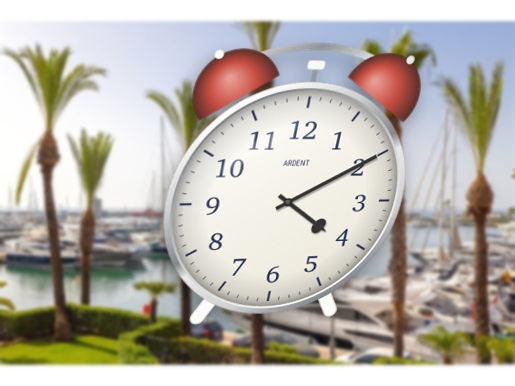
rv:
4 h 10 min
